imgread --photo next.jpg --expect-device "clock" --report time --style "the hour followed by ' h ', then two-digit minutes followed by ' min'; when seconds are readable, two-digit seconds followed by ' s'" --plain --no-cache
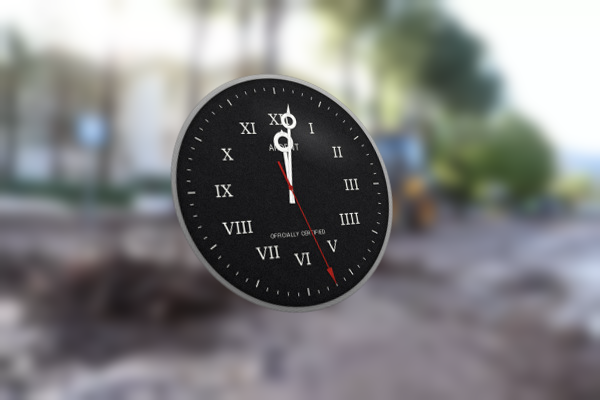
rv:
12 h 01 min 27 s
